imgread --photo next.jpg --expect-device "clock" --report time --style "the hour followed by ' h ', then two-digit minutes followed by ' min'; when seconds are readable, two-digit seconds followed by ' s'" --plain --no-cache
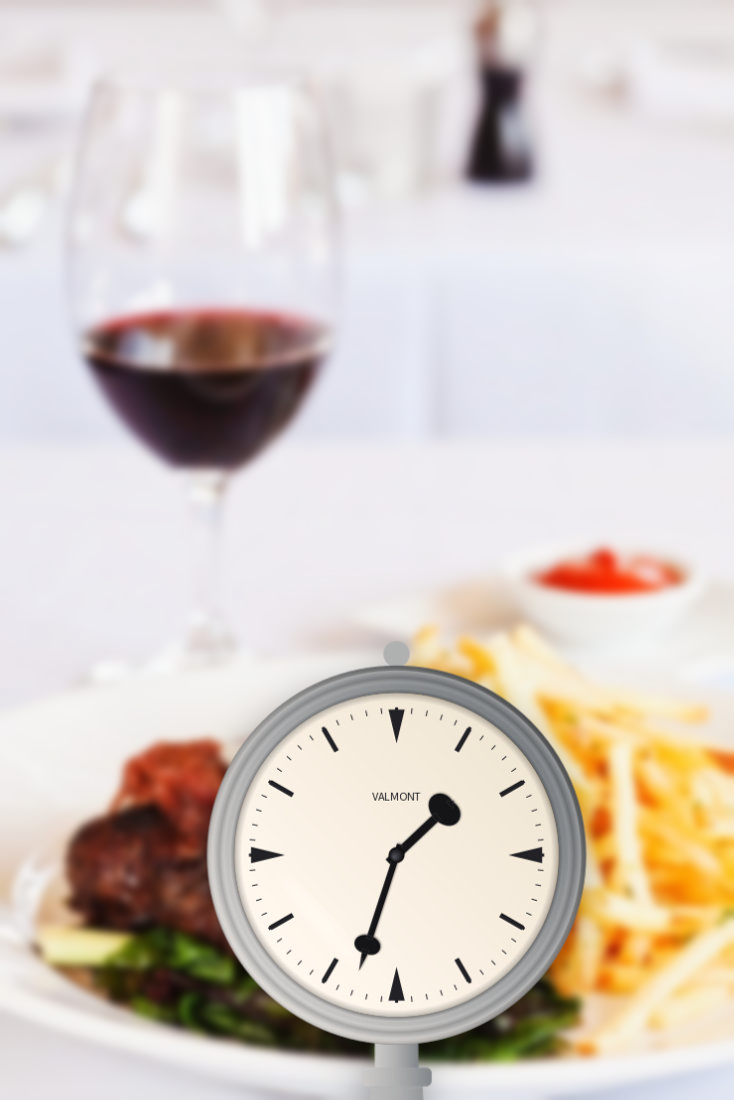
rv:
1 h 33 min
